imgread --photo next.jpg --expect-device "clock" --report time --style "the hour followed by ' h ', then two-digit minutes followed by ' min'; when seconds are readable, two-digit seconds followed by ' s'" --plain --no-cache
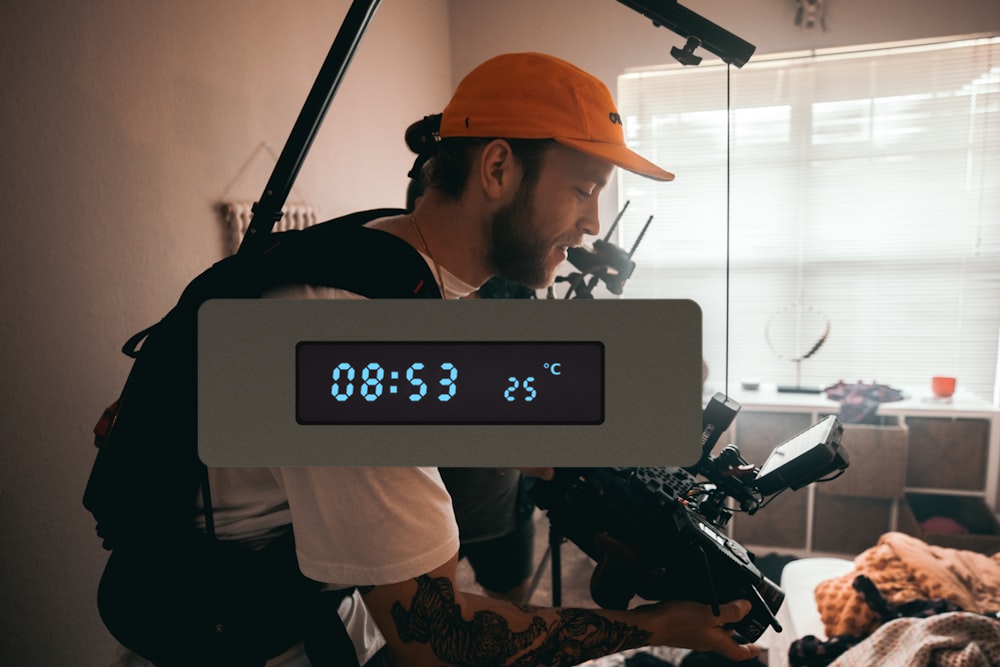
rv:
8 h 53 min
